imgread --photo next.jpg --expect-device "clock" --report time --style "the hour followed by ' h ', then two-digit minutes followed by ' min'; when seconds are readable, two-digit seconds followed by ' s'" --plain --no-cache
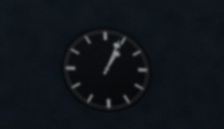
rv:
1 h 04 min
